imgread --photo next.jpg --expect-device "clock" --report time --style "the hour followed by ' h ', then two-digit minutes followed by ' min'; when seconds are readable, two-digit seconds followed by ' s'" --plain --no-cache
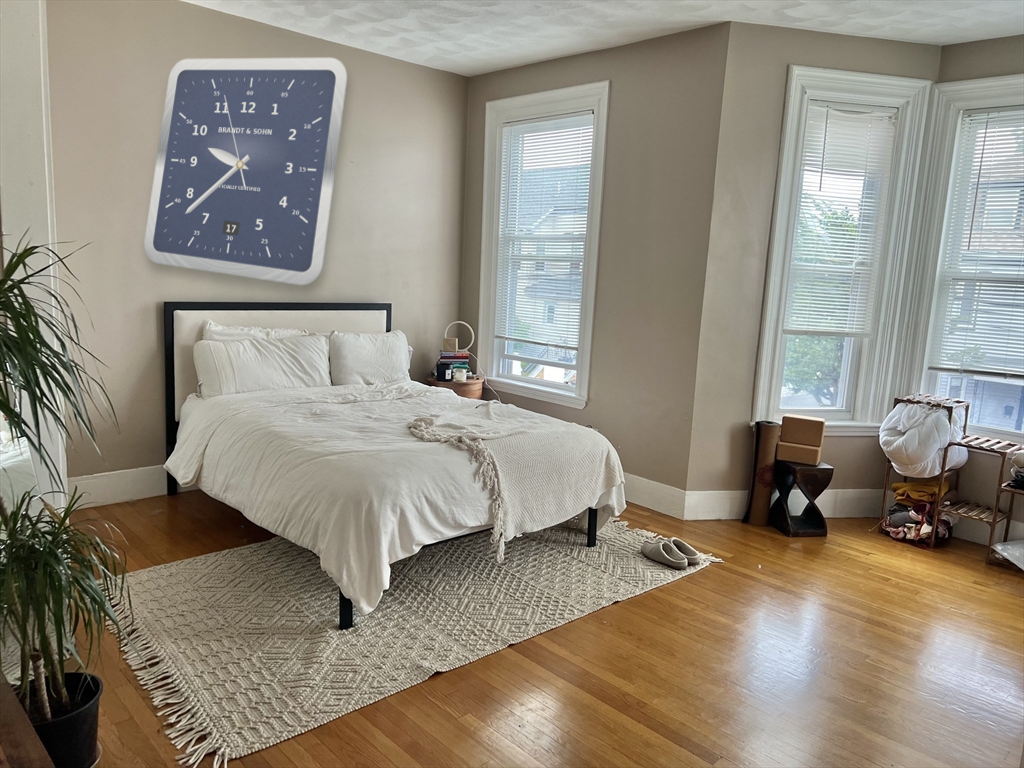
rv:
9 h 37 min 56 s
